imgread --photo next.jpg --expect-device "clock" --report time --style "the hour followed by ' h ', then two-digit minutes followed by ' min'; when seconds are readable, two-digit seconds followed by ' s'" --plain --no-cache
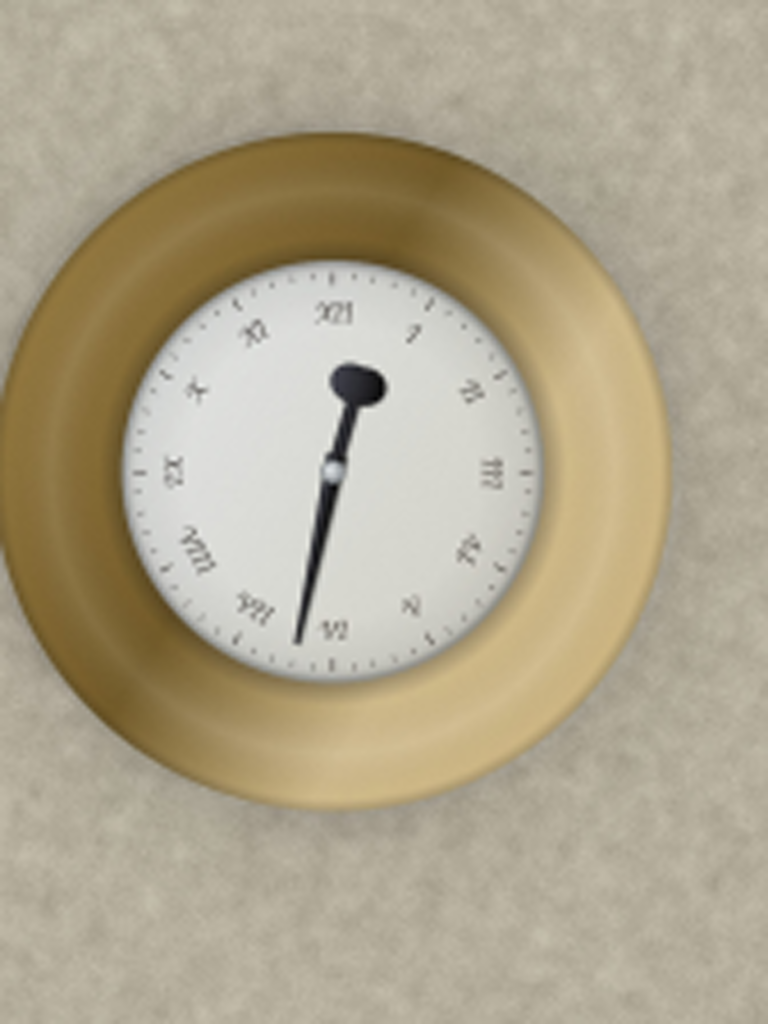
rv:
12 h 32 min
